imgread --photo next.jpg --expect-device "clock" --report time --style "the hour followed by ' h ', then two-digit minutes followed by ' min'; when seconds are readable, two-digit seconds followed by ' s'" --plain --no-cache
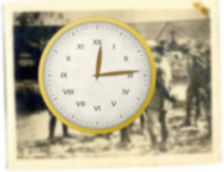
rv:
12 h 14 min
